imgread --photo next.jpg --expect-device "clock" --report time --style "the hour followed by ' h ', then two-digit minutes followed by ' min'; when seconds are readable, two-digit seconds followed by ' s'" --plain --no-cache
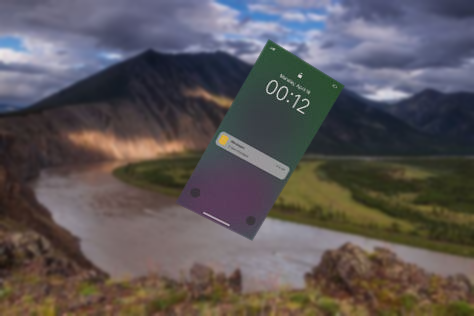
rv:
0 h 12 min
